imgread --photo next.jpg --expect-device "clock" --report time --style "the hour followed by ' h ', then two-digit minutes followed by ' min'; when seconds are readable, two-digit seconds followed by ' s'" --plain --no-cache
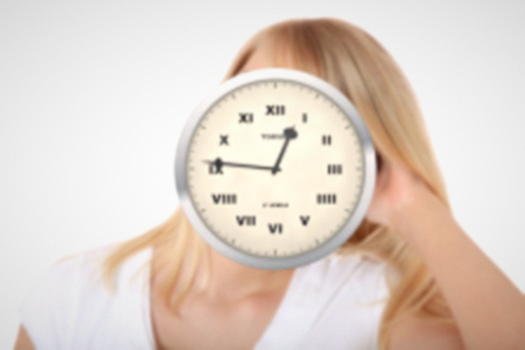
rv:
12 h 46 min
